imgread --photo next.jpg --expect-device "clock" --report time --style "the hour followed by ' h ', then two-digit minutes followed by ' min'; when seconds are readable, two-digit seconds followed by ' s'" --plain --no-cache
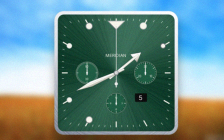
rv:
1 h 41 min
